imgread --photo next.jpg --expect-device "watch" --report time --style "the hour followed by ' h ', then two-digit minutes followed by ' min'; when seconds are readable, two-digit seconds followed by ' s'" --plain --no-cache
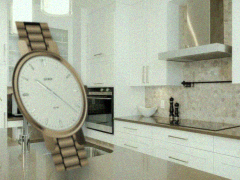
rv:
10 h 22 min
